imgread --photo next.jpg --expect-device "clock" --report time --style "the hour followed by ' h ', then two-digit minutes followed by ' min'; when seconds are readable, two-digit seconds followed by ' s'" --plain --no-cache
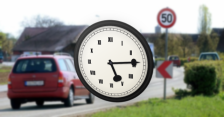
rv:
5 h 14 min
